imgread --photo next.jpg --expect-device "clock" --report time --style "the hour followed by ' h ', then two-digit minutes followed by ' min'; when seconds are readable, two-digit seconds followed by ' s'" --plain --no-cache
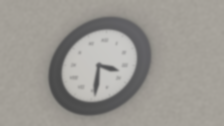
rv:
3 h 29 min
